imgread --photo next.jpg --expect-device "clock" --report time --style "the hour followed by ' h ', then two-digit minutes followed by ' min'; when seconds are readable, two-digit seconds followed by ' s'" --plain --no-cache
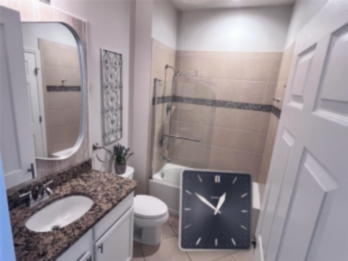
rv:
12 h 51 min
